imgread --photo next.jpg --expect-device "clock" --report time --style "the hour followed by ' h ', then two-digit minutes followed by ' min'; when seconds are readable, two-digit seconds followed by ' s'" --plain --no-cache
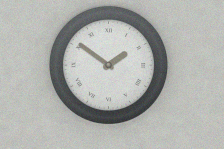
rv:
1 h 51 min
